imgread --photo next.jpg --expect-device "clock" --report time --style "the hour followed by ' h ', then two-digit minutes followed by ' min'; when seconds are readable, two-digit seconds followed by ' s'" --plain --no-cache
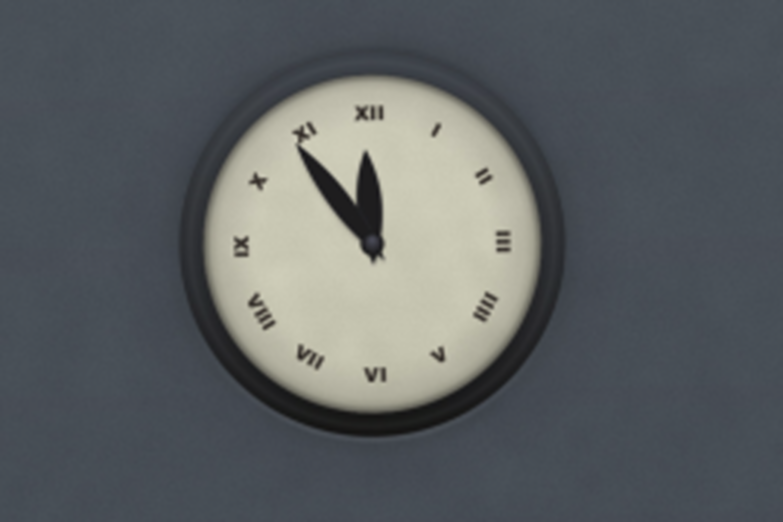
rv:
11 h 54 min
